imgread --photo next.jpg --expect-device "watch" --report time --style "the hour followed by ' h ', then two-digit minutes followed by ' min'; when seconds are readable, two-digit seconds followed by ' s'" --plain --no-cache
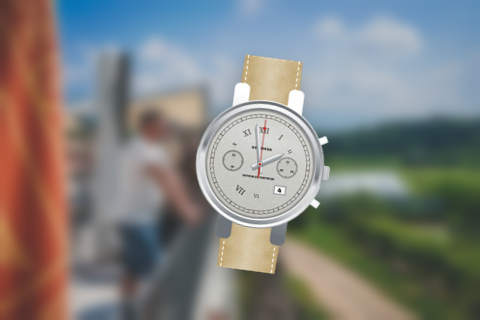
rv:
1 h 58 min
